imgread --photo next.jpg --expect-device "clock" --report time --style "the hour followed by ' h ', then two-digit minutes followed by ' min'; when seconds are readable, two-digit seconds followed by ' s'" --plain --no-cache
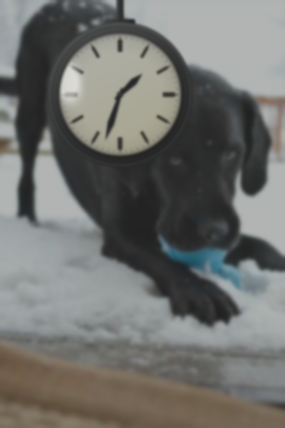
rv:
1 h 33 min
